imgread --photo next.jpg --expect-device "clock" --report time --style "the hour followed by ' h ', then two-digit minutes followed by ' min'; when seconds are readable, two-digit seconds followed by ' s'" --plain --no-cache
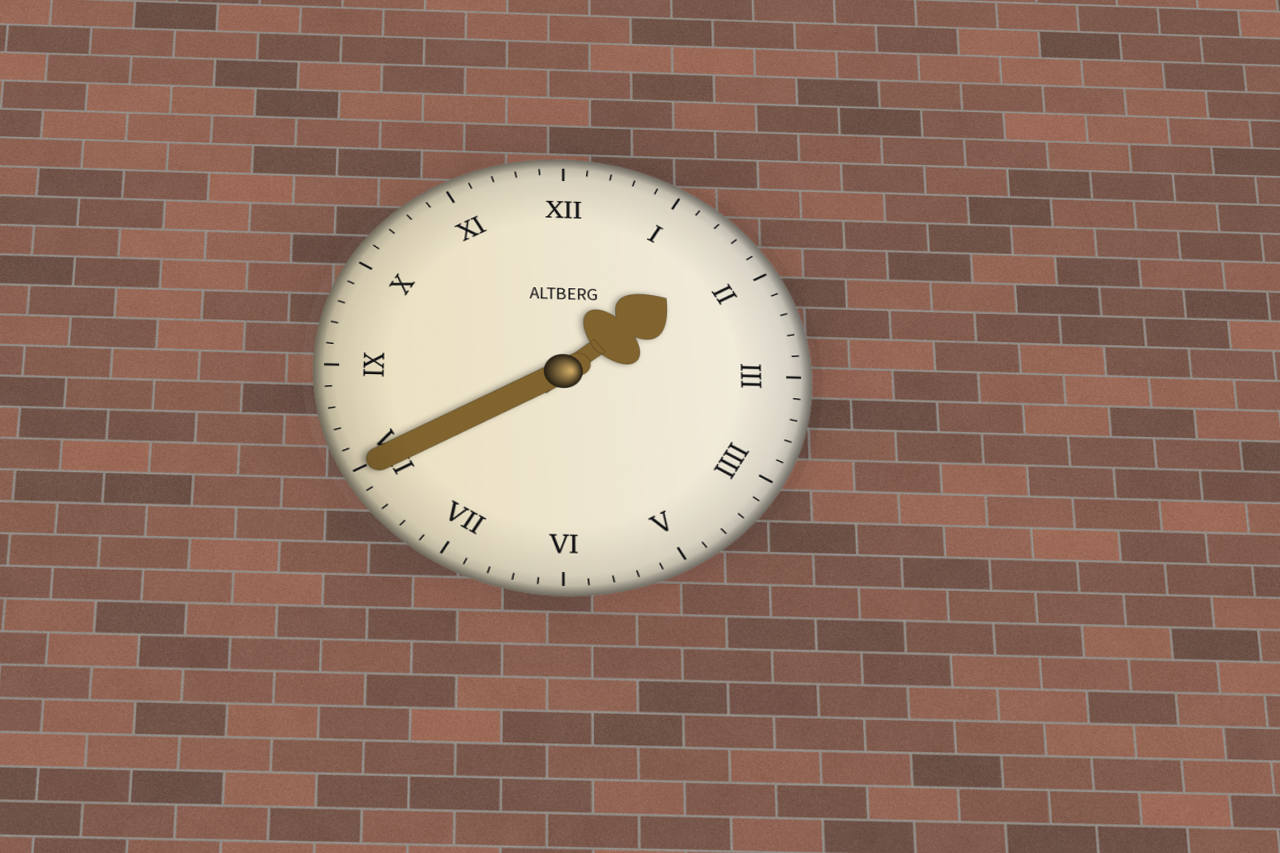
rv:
1 h 40 min
